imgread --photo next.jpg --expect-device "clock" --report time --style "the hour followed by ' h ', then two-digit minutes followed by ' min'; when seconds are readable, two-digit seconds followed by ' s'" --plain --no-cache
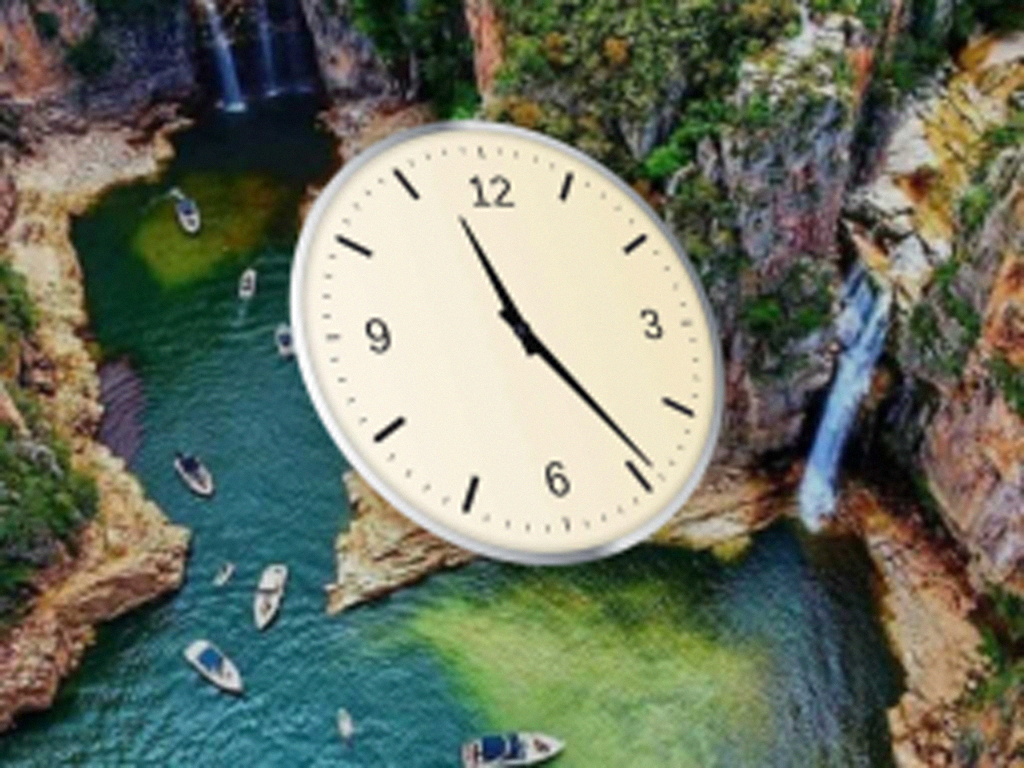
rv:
11 h 24 min
